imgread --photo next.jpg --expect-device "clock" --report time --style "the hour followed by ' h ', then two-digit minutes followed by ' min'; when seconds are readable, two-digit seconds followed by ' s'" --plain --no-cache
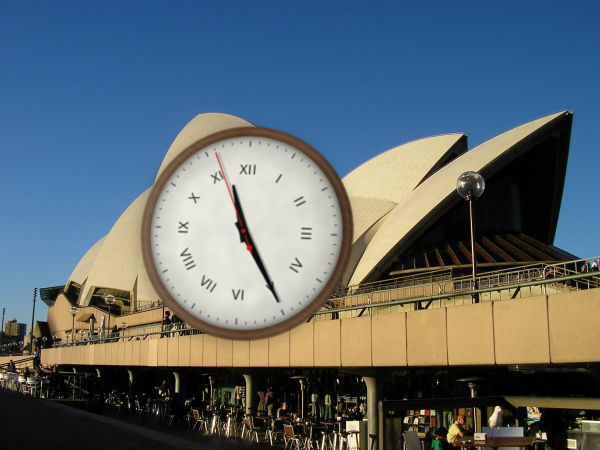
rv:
11 h 24 min 56 s
